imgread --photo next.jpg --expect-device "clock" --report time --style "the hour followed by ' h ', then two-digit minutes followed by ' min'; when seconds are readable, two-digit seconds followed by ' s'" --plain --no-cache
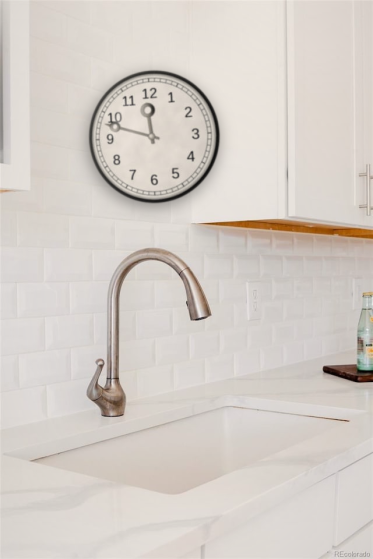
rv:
11 h 48 min
